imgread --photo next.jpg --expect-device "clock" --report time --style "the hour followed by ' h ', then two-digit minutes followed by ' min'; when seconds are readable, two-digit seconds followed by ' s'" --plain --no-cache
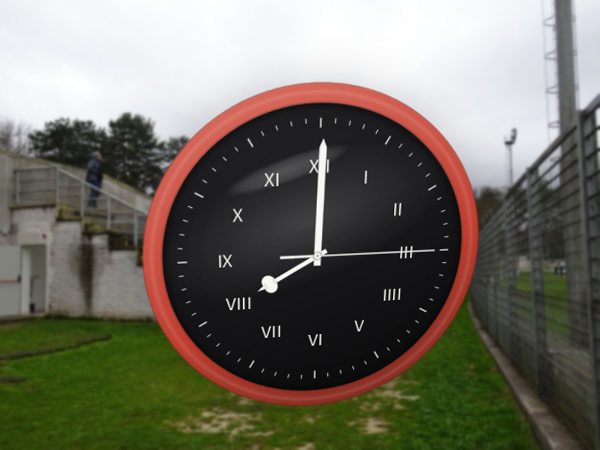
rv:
8 h 00 min 15 s
